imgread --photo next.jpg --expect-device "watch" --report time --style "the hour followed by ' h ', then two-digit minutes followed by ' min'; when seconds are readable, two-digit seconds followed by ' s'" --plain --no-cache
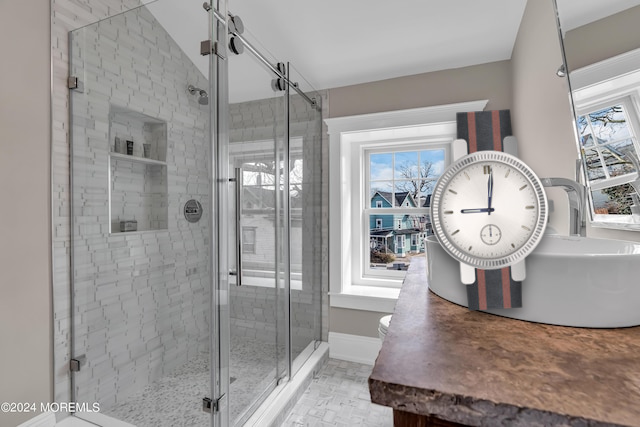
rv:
9 h 01 min
